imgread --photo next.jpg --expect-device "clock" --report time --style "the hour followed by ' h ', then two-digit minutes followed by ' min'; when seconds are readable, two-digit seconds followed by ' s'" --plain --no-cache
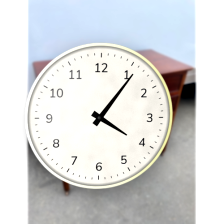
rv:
4 h 06 min
